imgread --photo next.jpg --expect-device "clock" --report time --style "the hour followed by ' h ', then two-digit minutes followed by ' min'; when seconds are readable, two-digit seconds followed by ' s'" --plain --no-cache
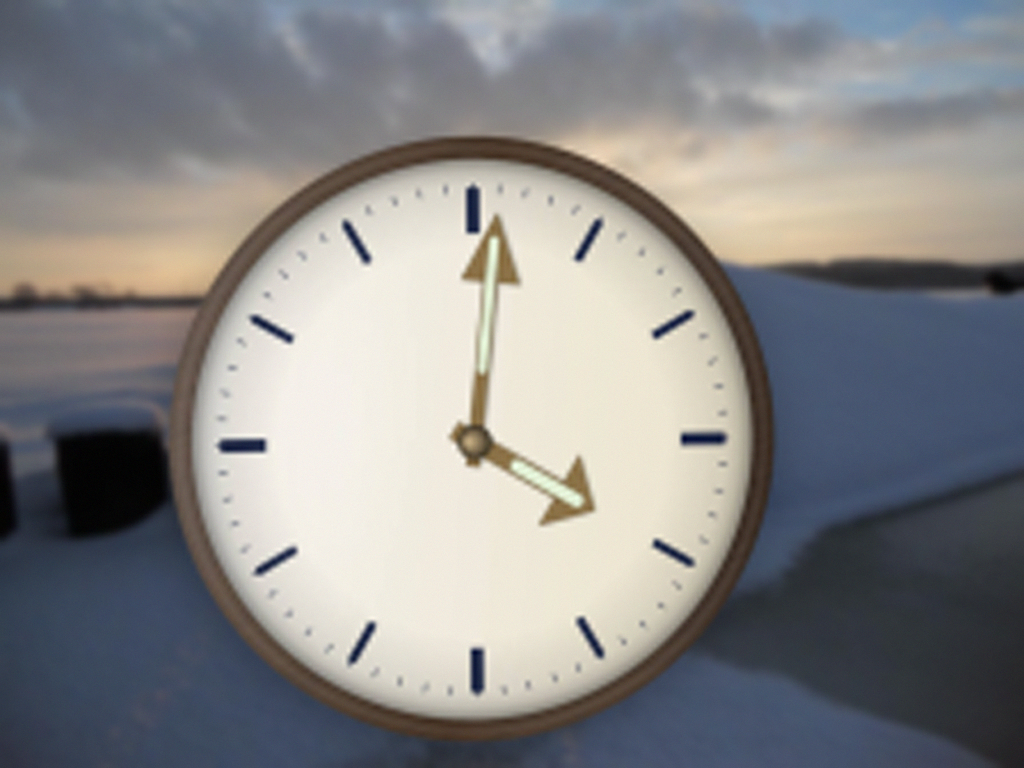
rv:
4 h 01 min
